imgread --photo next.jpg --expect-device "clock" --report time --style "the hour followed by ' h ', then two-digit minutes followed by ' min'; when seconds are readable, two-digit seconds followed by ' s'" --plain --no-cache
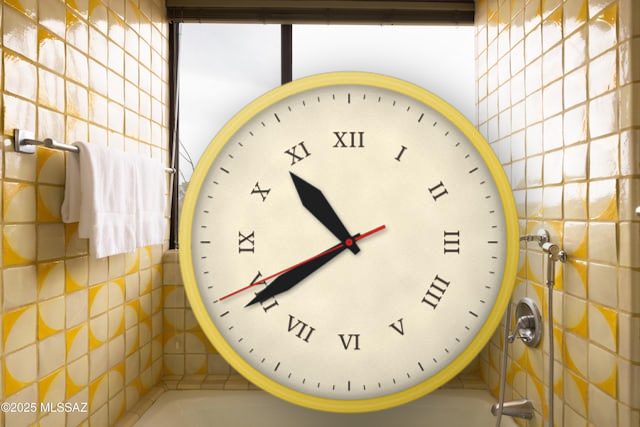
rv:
10 h 39 min 41 s
